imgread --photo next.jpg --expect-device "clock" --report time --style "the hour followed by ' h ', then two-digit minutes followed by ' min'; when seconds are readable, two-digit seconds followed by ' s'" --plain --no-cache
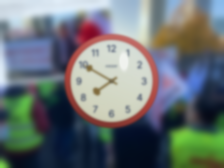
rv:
7 h 50 min
